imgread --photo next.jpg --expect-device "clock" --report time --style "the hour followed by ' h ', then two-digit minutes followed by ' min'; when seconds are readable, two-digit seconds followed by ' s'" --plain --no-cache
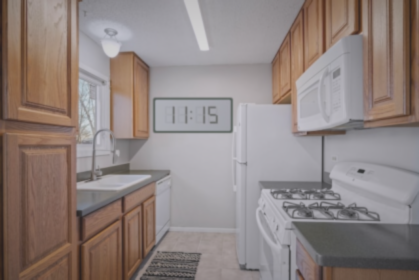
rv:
11 h 15 min
